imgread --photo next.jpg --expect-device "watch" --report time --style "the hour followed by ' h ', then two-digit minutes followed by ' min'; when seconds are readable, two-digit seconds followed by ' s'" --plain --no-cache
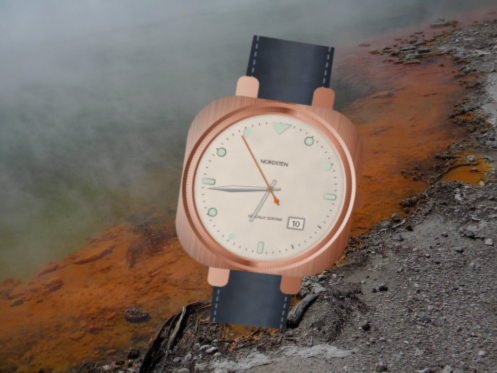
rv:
6 h 43 min 54 s
